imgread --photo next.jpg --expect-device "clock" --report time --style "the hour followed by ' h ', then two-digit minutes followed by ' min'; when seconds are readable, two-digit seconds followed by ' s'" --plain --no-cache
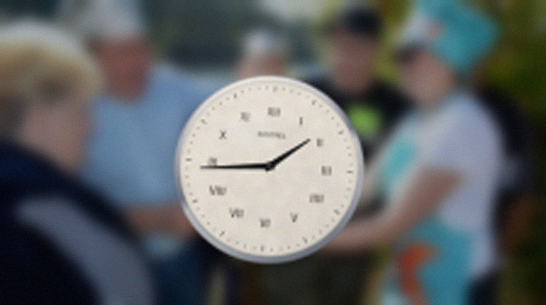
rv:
1 h 44 min
